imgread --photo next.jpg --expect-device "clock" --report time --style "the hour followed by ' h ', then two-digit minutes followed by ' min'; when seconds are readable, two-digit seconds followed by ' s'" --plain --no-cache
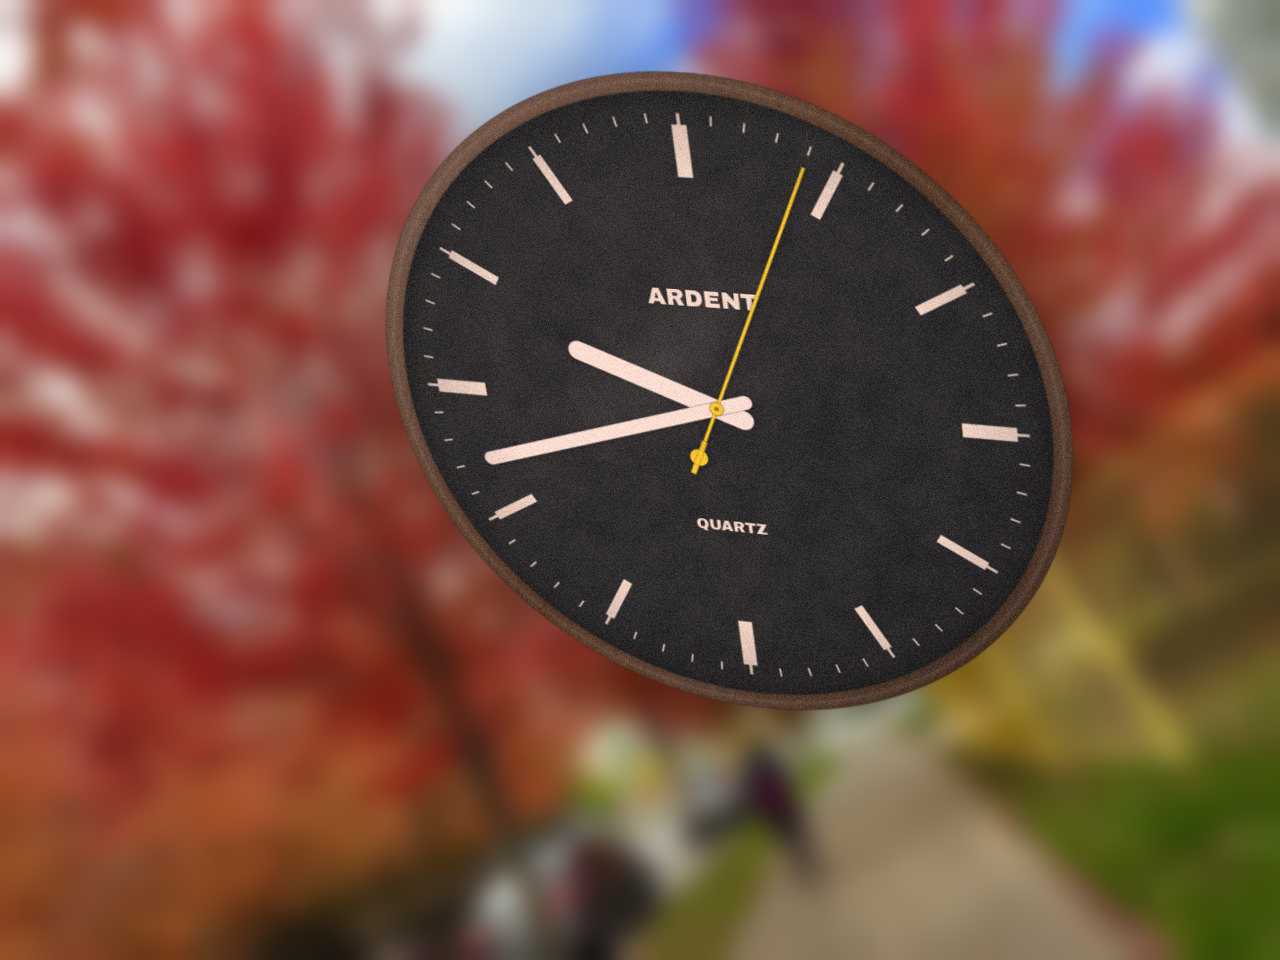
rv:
9 h 42 min 04 s
